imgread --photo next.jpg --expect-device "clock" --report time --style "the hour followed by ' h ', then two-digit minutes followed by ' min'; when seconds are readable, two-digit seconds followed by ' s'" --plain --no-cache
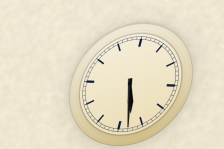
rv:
5 h 28 min
